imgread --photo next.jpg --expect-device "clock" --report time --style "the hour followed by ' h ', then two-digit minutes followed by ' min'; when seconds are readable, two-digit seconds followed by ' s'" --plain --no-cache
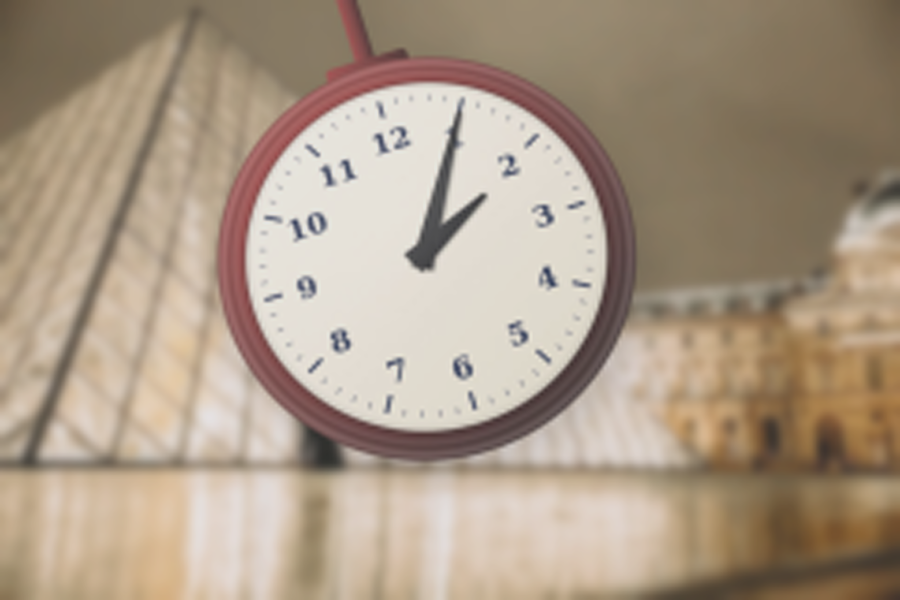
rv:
2 h 05 min
